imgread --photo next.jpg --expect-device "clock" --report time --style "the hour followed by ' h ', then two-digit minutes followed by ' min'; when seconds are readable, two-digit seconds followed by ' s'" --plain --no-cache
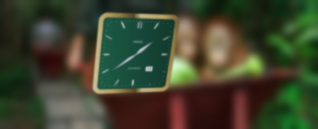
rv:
1 h 39 min
